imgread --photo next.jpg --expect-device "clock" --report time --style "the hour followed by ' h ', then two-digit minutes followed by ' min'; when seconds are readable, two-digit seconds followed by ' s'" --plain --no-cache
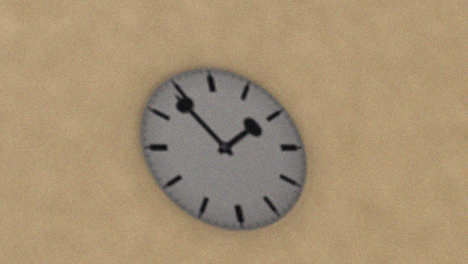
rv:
1 h 54 min
